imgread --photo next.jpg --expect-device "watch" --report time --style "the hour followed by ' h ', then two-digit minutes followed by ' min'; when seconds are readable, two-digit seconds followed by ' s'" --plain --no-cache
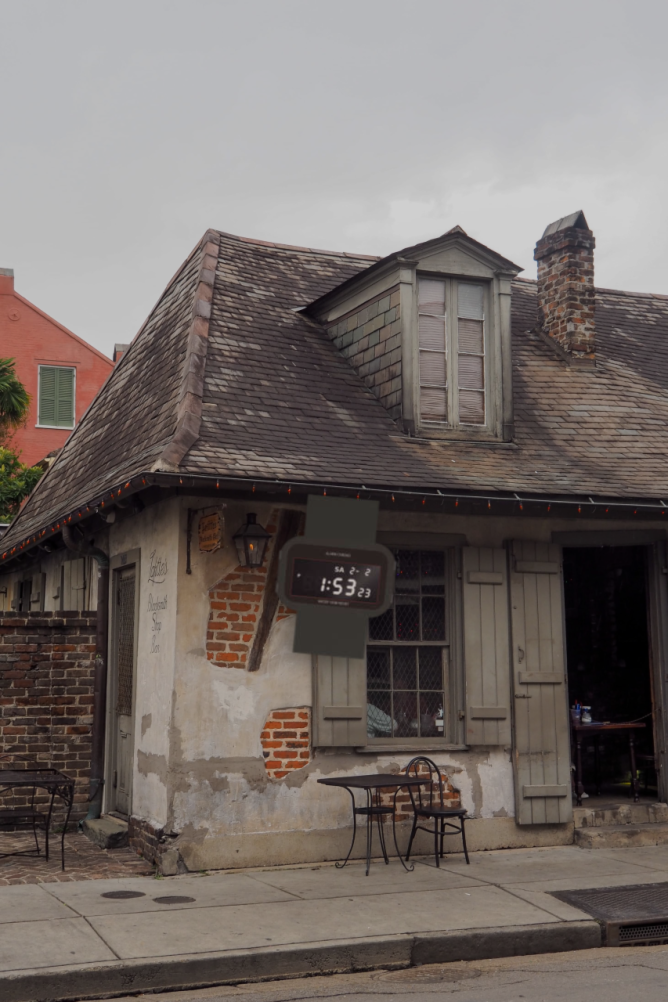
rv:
1 h 53 min
